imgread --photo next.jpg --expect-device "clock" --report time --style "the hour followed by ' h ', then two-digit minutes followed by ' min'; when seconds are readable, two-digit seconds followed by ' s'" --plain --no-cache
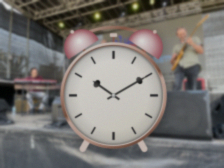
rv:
10 h 10 min
